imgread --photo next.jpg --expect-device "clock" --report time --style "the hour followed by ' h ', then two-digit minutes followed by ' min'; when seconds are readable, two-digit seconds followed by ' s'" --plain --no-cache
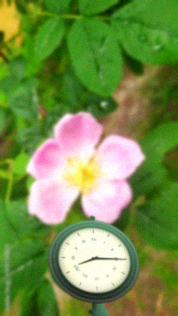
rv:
8 h 15 min
